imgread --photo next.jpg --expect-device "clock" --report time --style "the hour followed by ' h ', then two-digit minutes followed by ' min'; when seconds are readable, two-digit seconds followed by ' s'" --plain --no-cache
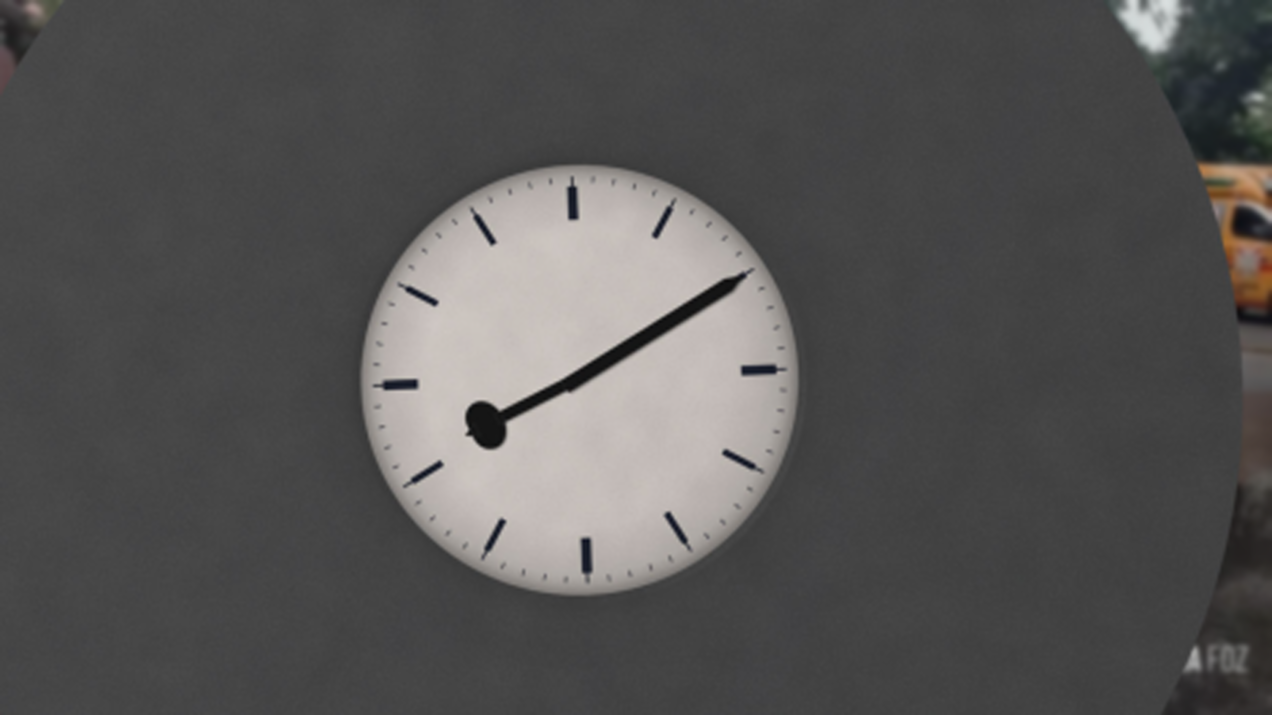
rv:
8 h 10 min
